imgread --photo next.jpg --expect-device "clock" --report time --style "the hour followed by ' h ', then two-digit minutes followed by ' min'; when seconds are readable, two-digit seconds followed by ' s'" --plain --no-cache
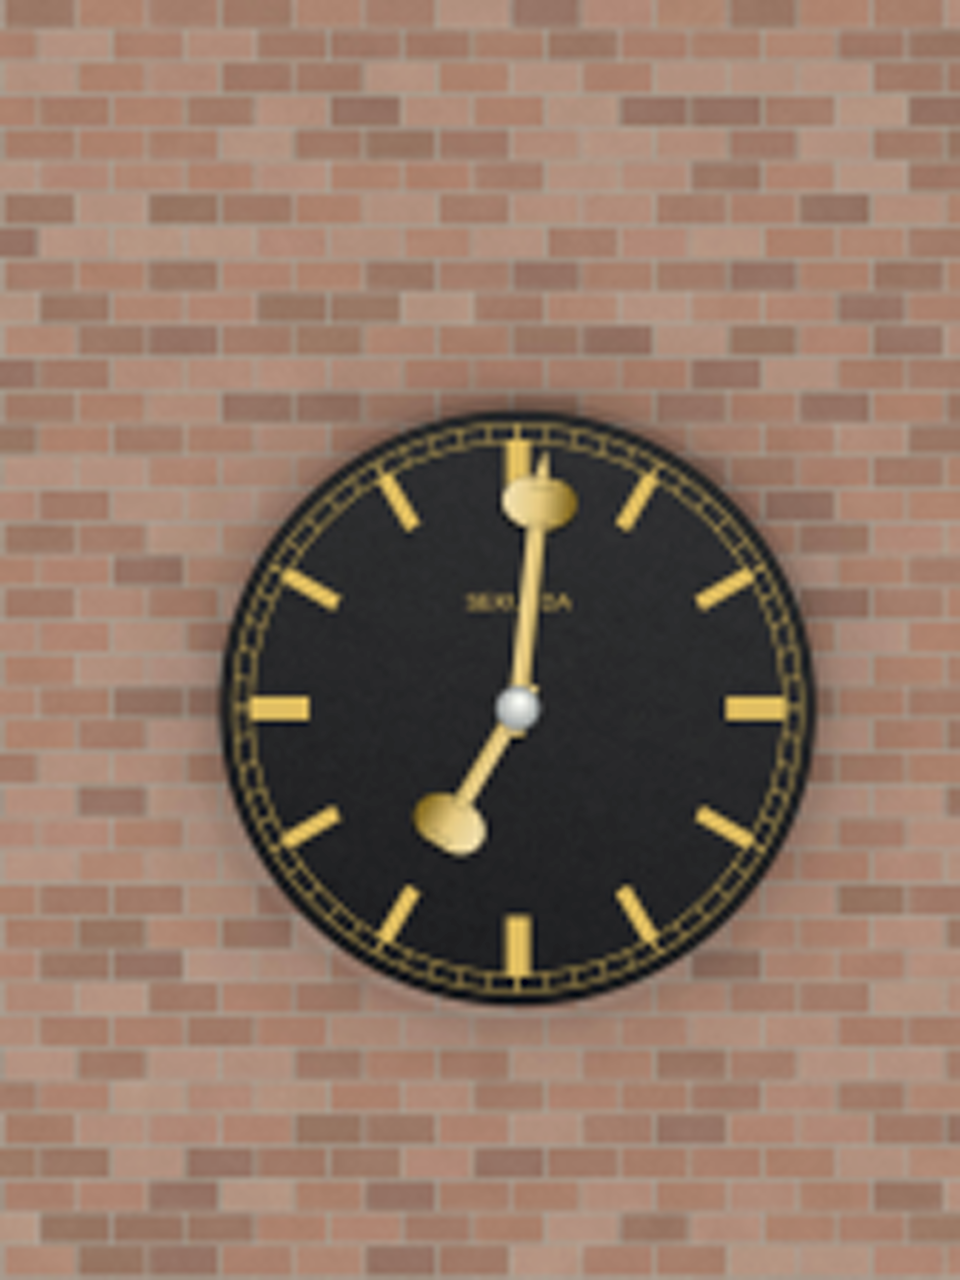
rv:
7 h 01 min
